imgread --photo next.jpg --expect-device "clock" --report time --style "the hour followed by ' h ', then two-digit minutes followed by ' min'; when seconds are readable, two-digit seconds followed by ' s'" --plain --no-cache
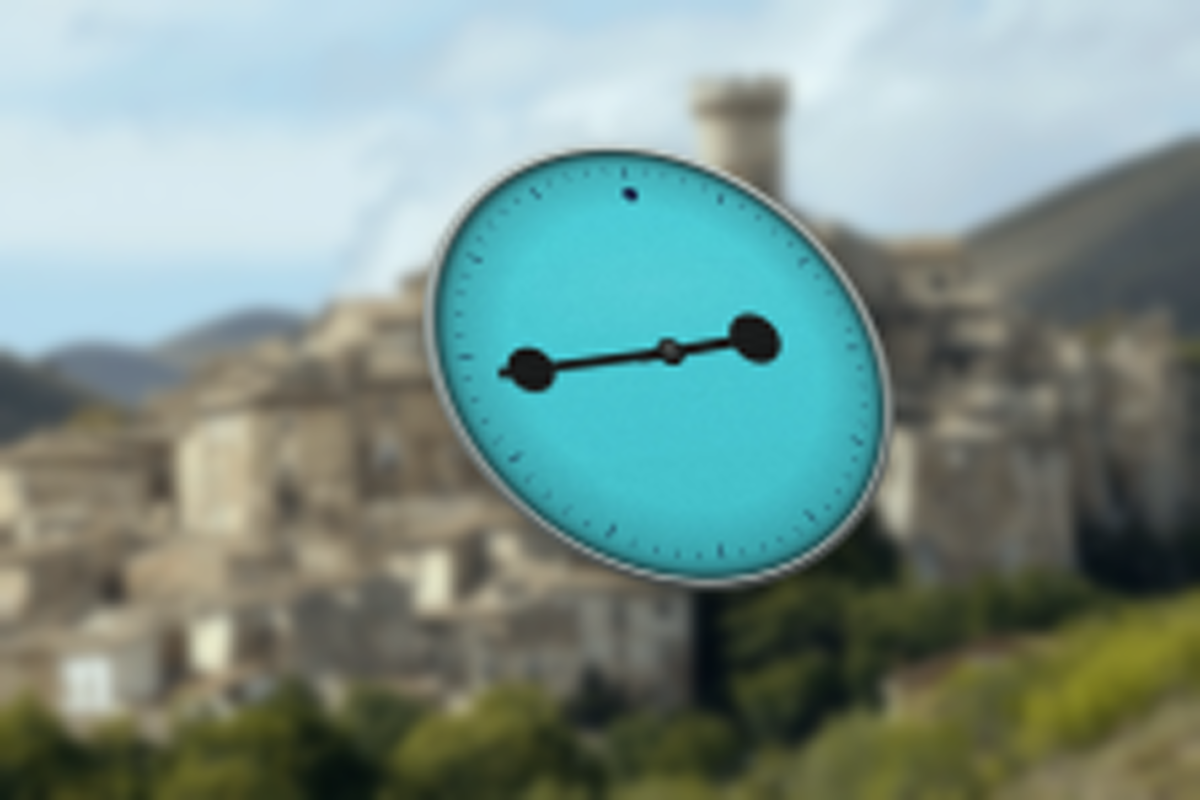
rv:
2 h 44 min
